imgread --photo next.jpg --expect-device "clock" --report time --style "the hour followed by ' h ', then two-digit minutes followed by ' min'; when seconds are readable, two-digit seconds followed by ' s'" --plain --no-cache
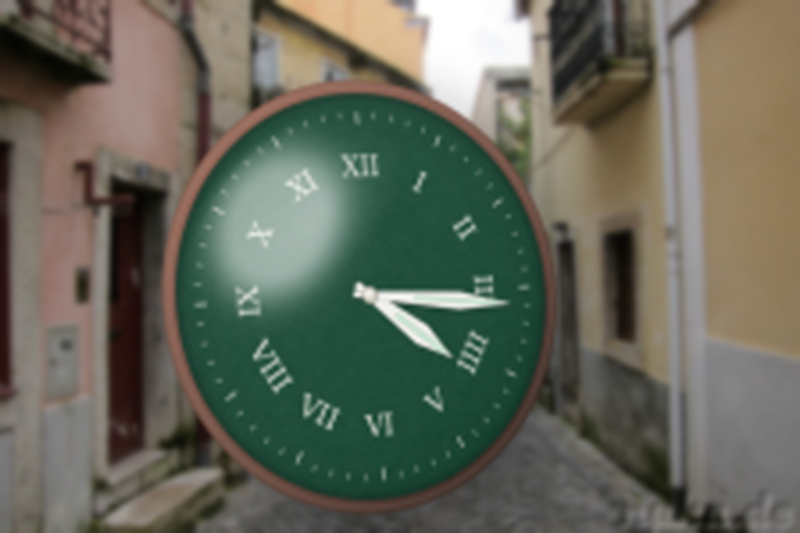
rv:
4 h 16 min
